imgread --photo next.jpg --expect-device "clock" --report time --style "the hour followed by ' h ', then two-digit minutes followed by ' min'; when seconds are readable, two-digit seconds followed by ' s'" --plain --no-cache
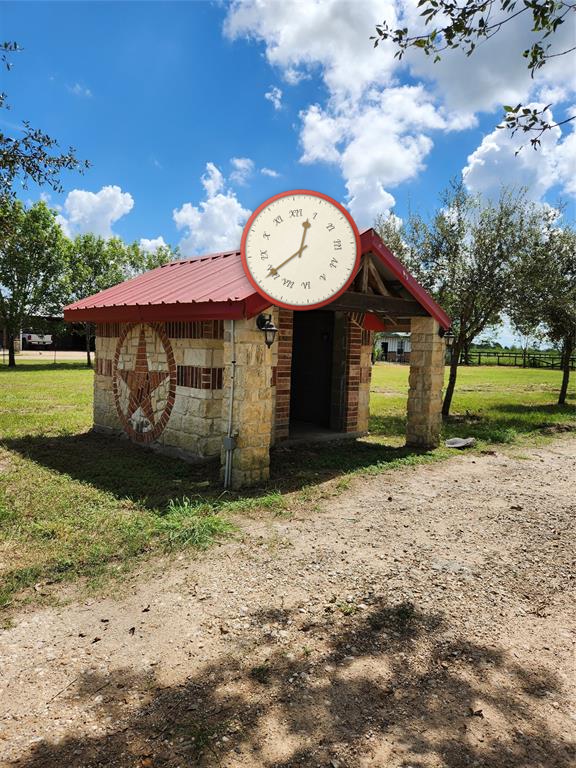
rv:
12 h 40 min
